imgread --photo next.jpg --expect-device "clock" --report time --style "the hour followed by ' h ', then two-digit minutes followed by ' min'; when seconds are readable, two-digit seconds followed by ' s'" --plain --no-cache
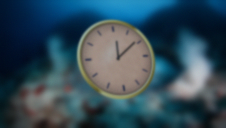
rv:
12 h 09 min
